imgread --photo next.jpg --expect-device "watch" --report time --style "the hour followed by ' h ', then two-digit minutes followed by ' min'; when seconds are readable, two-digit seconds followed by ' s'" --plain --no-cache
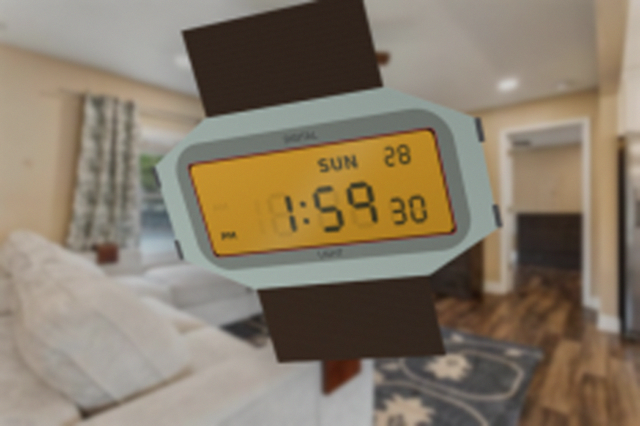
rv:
1 h 59 min 30 s
